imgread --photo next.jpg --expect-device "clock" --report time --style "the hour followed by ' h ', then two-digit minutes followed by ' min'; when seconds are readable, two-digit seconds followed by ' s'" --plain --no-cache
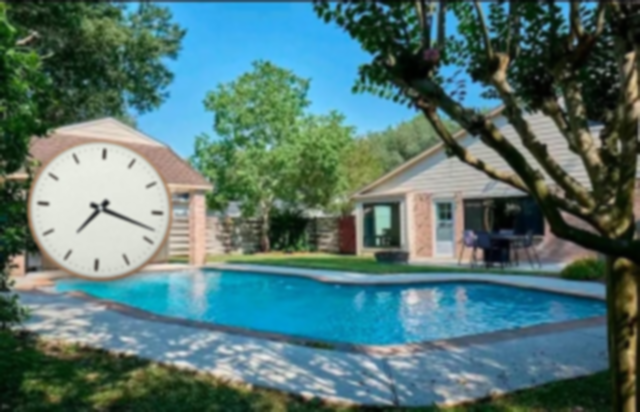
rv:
7 h 18 min
